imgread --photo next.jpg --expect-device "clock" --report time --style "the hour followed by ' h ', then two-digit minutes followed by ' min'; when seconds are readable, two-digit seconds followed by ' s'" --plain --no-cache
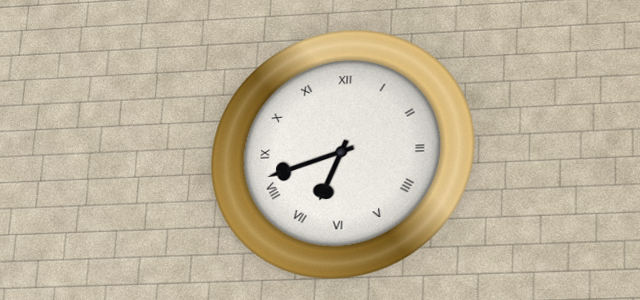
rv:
6 h 42 min
